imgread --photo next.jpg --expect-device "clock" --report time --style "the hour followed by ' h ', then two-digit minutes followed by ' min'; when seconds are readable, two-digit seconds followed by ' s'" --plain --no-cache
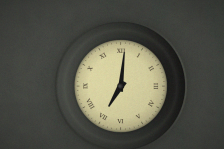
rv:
7 h 01 min
